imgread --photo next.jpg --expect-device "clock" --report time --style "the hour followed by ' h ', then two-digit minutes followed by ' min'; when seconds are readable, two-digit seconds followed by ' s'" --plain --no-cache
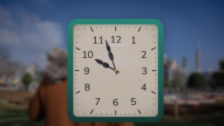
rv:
9 h 57 min
